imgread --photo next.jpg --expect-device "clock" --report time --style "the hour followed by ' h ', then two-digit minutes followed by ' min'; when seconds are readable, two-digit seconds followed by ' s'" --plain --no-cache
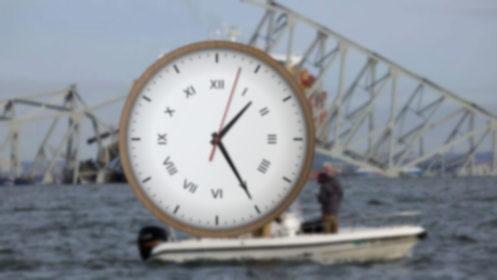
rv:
1 h 25 min 03 s
